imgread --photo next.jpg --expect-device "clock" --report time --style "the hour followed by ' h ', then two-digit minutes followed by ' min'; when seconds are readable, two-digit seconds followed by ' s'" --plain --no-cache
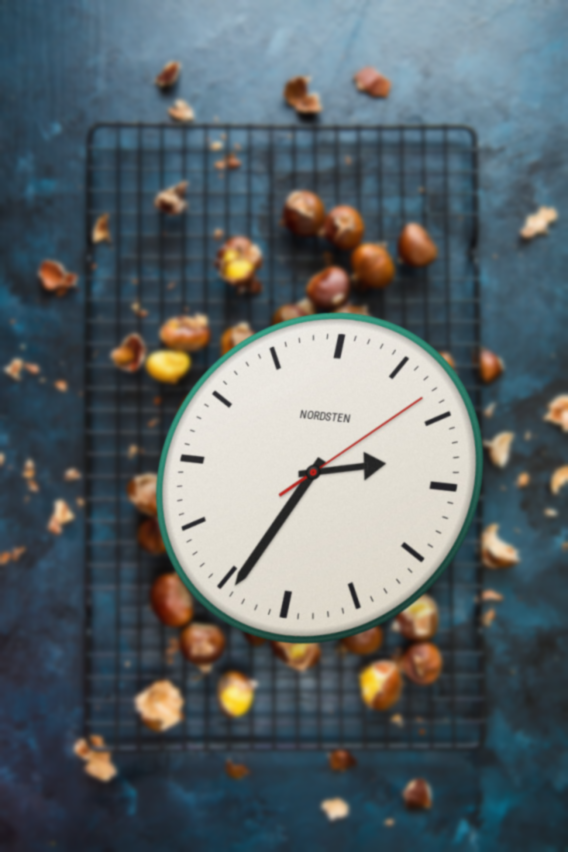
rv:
2 h 34 min 08 s
